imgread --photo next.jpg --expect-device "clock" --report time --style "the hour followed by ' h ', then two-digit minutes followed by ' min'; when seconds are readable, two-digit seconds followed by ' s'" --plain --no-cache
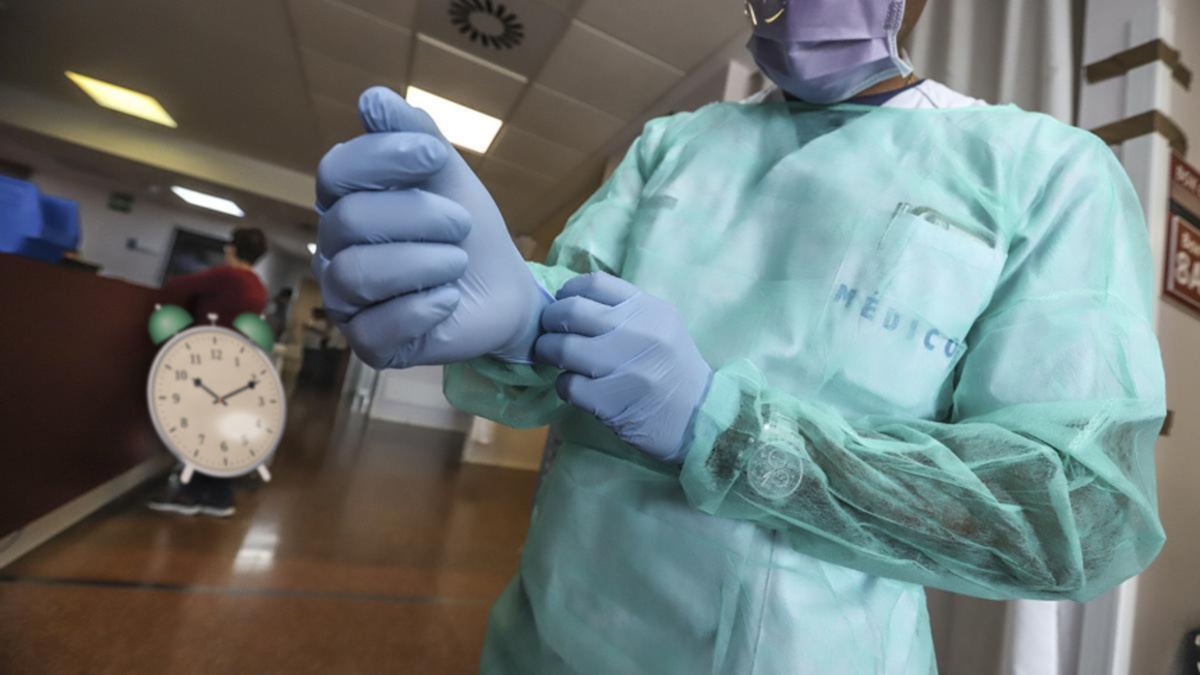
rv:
10 h 11 min
